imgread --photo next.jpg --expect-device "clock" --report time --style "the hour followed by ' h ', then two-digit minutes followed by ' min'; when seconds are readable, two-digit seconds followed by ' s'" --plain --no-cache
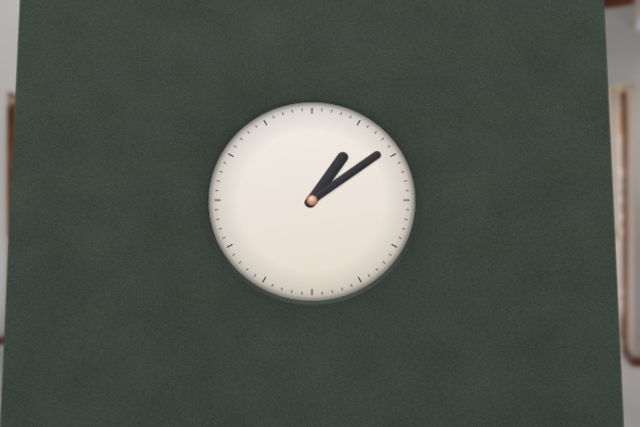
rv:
1 h 09 min
